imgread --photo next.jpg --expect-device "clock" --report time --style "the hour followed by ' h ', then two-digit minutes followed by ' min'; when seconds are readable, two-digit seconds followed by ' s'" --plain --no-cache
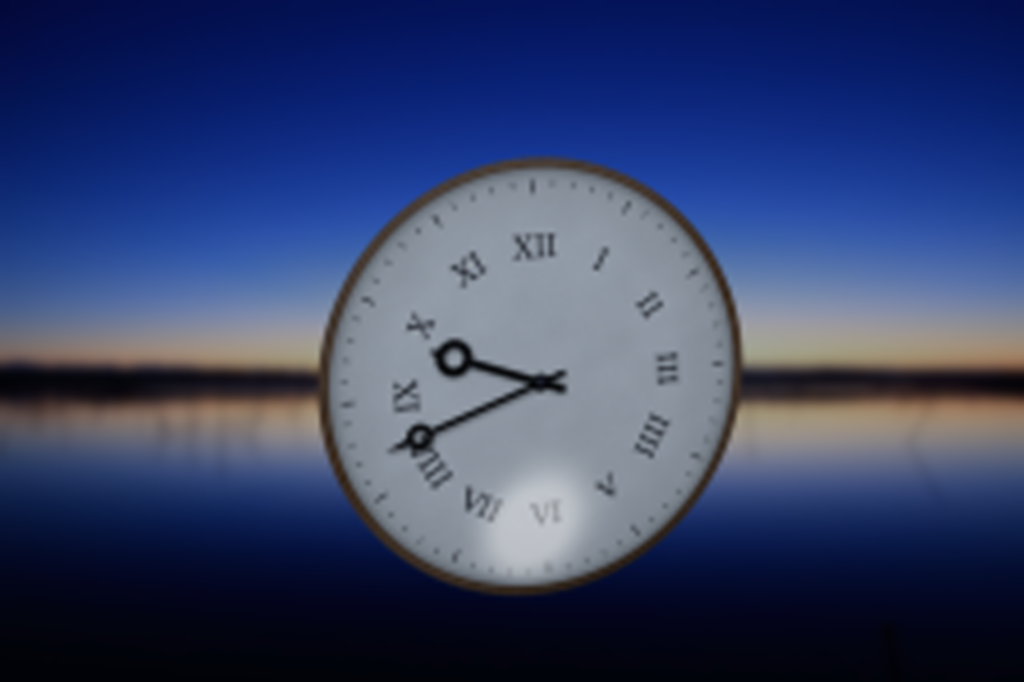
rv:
9 h 42 min
